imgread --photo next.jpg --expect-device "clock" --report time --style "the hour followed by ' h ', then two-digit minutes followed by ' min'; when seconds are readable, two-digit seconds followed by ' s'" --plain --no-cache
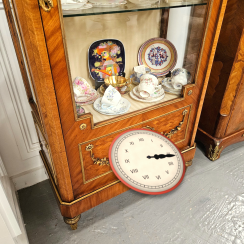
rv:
3 h 16 min
